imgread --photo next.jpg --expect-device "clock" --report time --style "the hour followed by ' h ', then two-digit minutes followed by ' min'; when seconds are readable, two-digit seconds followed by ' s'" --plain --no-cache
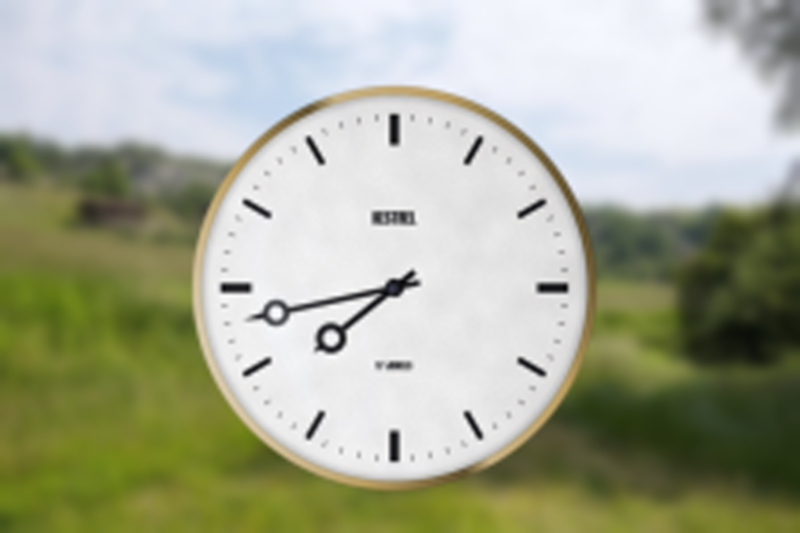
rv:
7 h 43 min
